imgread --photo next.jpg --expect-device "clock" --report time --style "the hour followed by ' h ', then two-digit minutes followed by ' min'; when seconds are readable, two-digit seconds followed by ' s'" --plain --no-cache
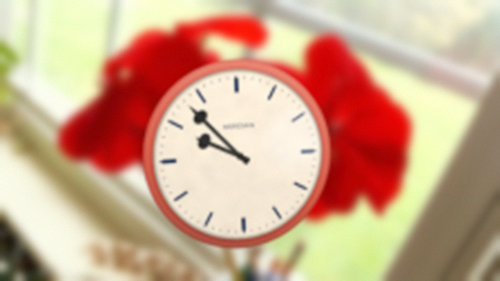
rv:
9 h 53 min
